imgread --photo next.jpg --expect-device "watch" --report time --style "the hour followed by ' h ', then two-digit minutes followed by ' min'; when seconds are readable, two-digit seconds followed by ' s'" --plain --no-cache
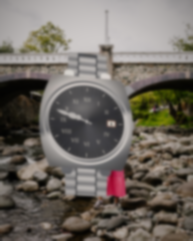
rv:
9 h 48 min
